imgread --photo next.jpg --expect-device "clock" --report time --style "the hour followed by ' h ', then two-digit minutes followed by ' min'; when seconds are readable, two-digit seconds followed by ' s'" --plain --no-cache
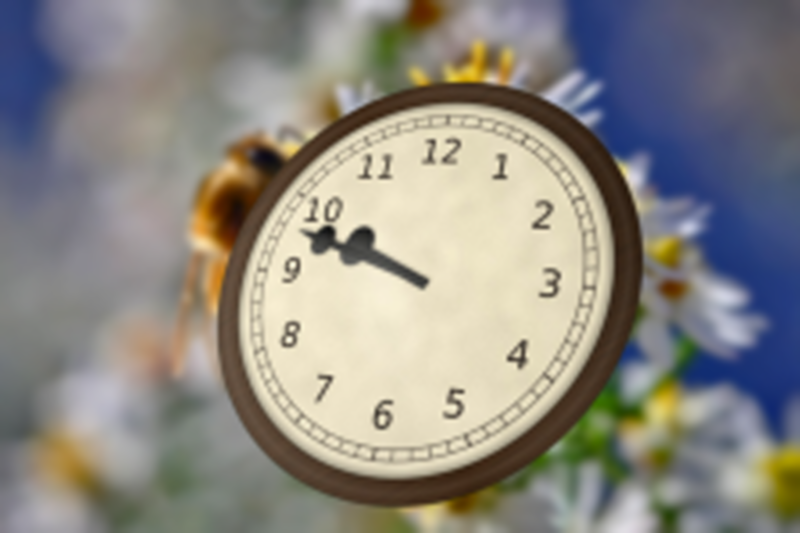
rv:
9 h 48 min
